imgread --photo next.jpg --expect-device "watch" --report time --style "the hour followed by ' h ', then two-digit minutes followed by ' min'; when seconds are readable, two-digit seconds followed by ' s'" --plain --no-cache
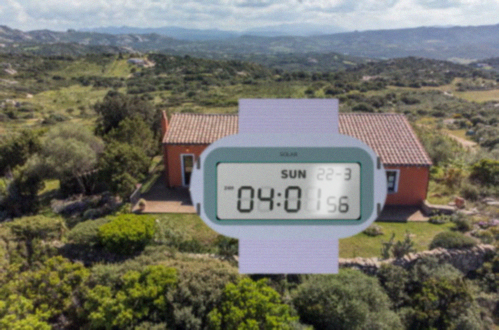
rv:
4 h 01 min 56 s
